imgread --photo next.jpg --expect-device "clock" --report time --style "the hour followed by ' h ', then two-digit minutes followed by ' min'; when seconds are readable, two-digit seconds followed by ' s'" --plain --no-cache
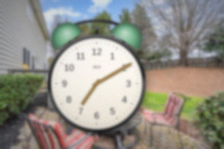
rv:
7 h 10 min
